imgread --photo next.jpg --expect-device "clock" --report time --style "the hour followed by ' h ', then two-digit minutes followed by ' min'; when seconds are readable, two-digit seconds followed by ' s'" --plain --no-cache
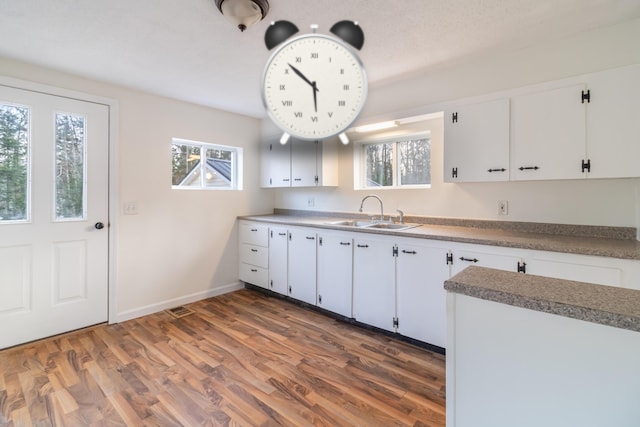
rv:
5 h 52 min
